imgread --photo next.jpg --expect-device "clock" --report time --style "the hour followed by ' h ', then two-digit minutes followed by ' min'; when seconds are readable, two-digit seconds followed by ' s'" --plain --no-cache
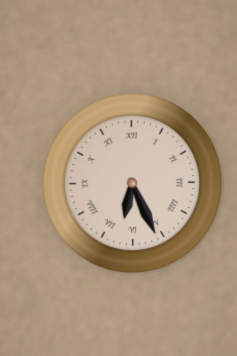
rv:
6 h 26 min
